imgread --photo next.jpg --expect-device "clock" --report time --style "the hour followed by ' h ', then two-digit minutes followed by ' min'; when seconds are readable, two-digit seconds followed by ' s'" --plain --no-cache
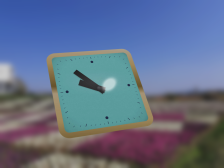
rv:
9 h 53 min
